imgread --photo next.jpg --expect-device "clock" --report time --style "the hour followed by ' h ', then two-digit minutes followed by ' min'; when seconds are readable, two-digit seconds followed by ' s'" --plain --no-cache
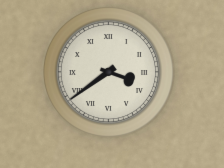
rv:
3 h 39 min
